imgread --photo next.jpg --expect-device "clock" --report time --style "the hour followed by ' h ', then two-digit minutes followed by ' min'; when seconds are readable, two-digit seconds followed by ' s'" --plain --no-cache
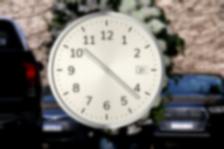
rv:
10 h 22 min
